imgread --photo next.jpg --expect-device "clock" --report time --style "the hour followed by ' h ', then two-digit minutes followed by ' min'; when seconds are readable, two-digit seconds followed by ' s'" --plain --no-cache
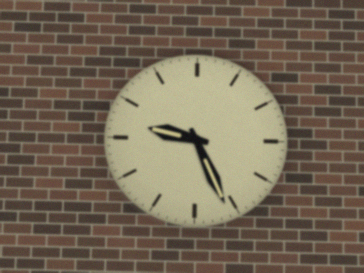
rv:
9 h 26 min
